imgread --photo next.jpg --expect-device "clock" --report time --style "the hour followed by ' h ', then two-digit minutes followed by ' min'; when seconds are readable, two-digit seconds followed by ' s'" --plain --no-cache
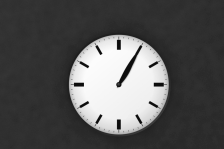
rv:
1 h 05 min
